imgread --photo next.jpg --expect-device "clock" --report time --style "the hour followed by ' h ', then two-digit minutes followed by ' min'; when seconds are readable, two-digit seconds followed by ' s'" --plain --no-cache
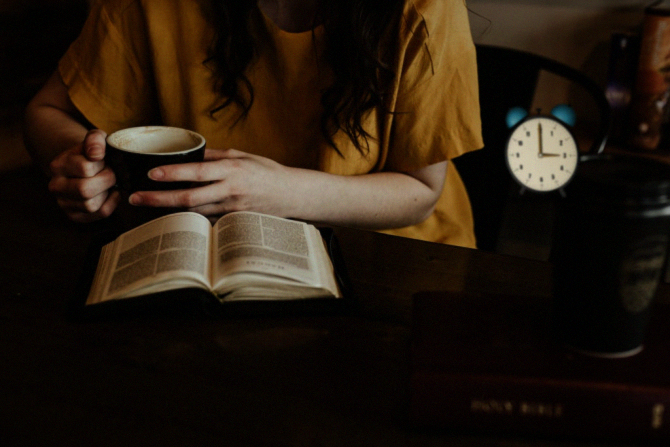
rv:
3 h 00 min
